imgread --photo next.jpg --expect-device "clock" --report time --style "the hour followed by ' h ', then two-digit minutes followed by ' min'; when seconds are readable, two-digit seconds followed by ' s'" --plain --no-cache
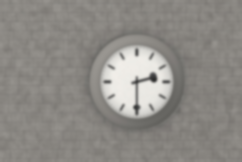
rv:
2 h 30 min
